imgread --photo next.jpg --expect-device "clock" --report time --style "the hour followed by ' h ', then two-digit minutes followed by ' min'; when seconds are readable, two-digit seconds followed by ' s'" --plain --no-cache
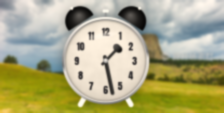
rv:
1 h 28 min
